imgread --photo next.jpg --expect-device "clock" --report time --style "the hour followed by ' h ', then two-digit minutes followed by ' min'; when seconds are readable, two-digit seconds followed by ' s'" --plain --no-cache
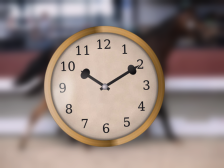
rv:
10 h 10 min
